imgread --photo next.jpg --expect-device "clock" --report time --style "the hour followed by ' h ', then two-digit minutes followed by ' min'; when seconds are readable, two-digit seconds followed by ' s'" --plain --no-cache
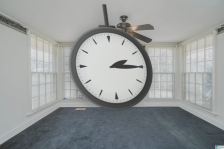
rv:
2 h 15 min
